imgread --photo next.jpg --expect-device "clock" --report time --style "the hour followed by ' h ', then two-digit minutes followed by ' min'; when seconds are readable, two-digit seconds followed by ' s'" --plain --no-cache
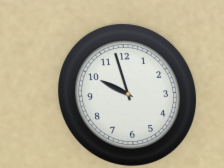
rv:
9 h 58 min
